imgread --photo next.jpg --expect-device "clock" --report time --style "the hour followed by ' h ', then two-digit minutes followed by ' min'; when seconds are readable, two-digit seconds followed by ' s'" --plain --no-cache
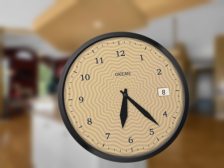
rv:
6 h 23 min
